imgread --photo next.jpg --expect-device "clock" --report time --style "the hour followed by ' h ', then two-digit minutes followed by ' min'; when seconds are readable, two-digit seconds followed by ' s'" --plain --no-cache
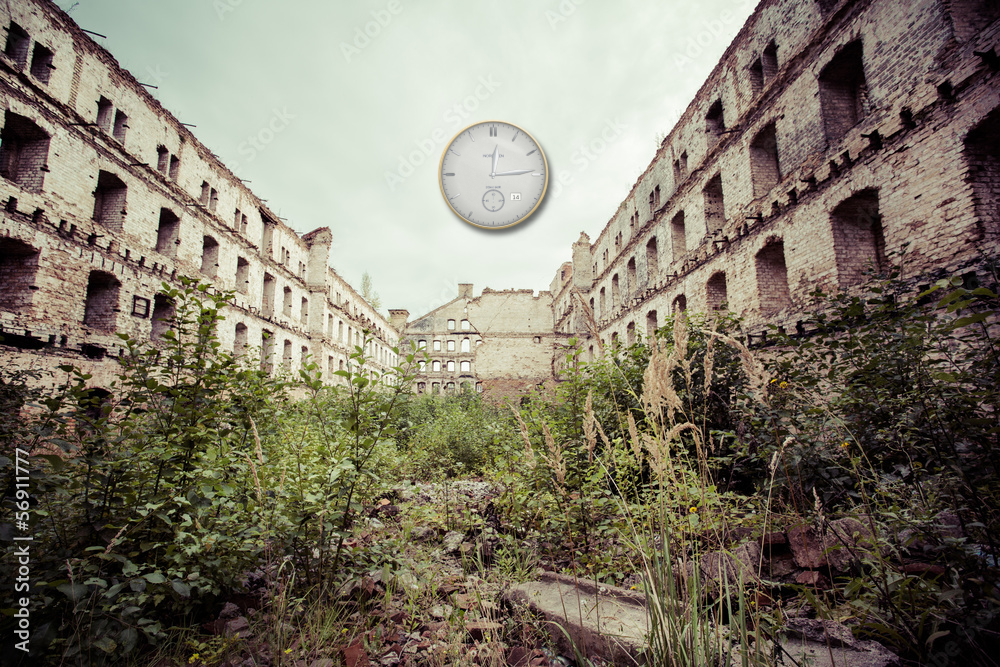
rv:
12 h 14 min
